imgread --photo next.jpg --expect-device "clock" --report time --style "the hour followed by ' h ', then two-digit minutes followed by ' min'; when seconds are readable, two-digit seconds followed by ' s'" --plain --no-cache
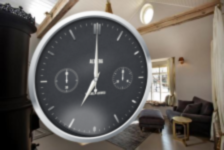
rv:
7 h 00 min
